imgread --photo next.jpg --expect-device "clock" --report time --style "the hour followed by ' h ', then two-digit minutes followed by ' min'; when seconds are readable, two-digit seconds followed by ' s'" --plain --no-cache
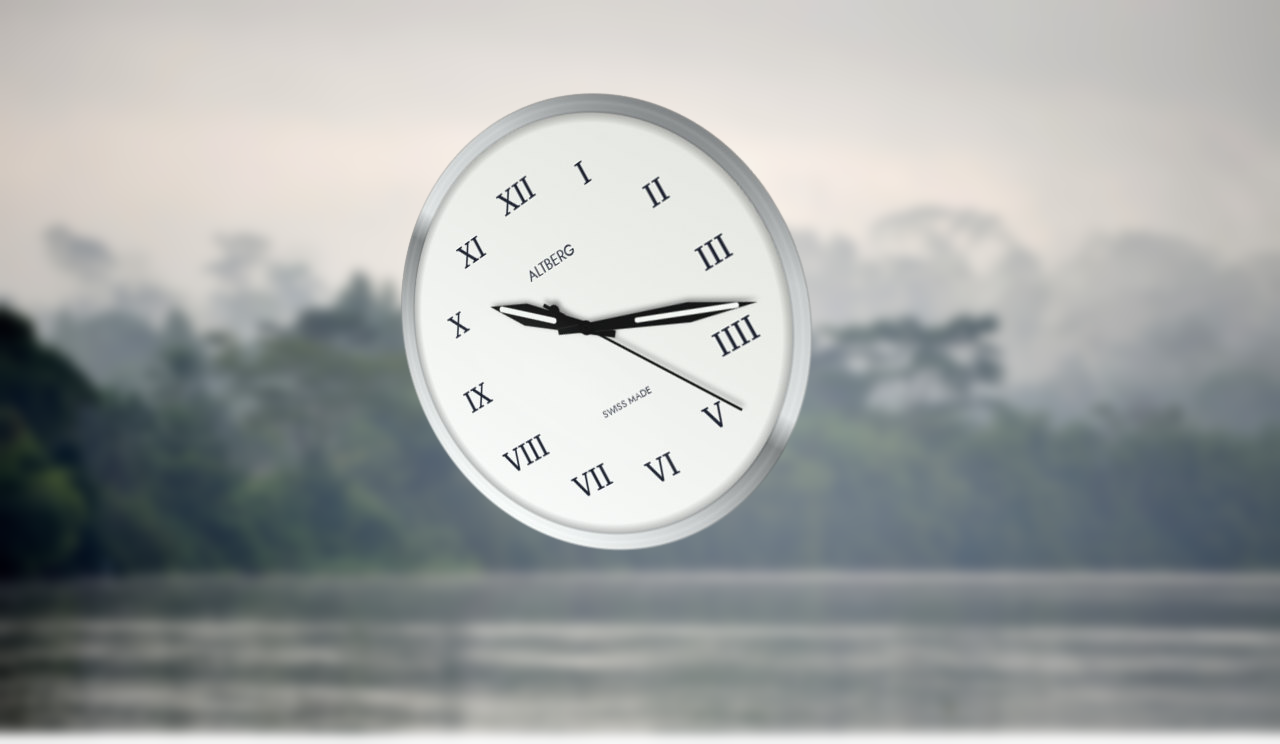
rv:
10 h 18 min 24 s
